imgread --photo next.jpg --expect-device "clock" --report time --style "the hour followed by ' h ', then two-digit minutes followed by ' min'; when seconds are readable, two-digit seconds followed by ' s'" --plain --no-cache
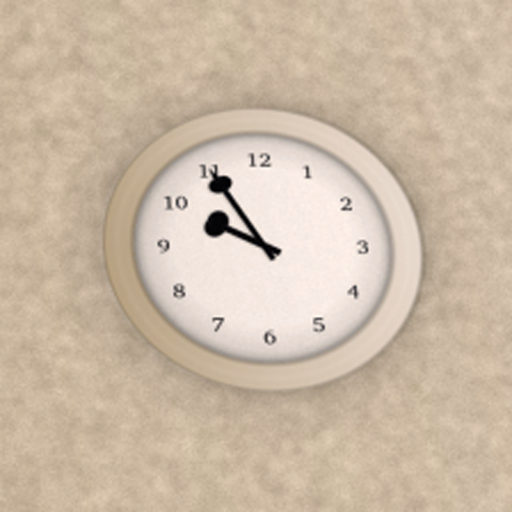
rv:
9 h 55 min
